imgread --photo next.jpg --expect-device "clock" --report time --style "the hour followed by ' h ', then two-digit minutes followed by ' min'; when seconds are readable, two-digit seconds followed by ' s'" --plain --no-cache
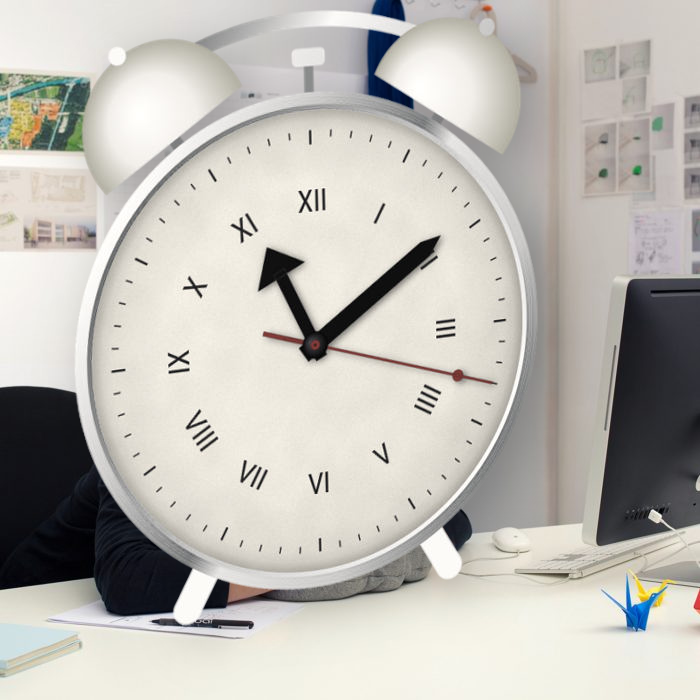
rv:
11 h 09 min 18 s
